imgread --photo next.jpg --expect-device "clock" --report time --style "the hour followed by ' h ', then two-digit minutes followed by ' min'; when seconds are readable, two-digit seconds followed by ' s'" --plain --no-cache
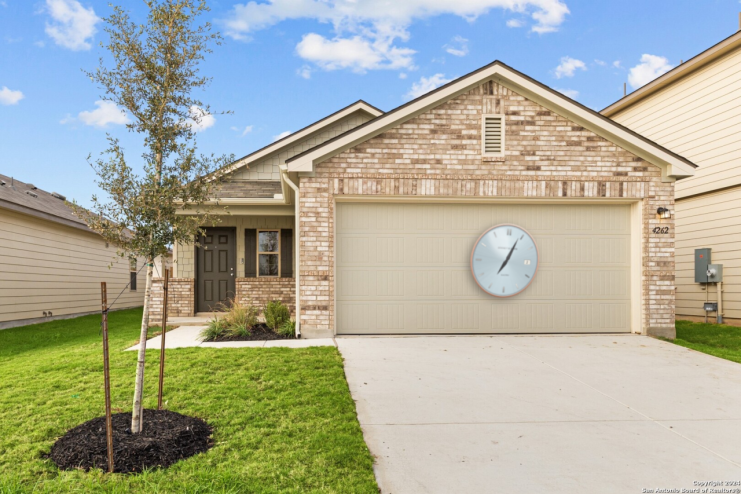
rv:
7 h 04 min
